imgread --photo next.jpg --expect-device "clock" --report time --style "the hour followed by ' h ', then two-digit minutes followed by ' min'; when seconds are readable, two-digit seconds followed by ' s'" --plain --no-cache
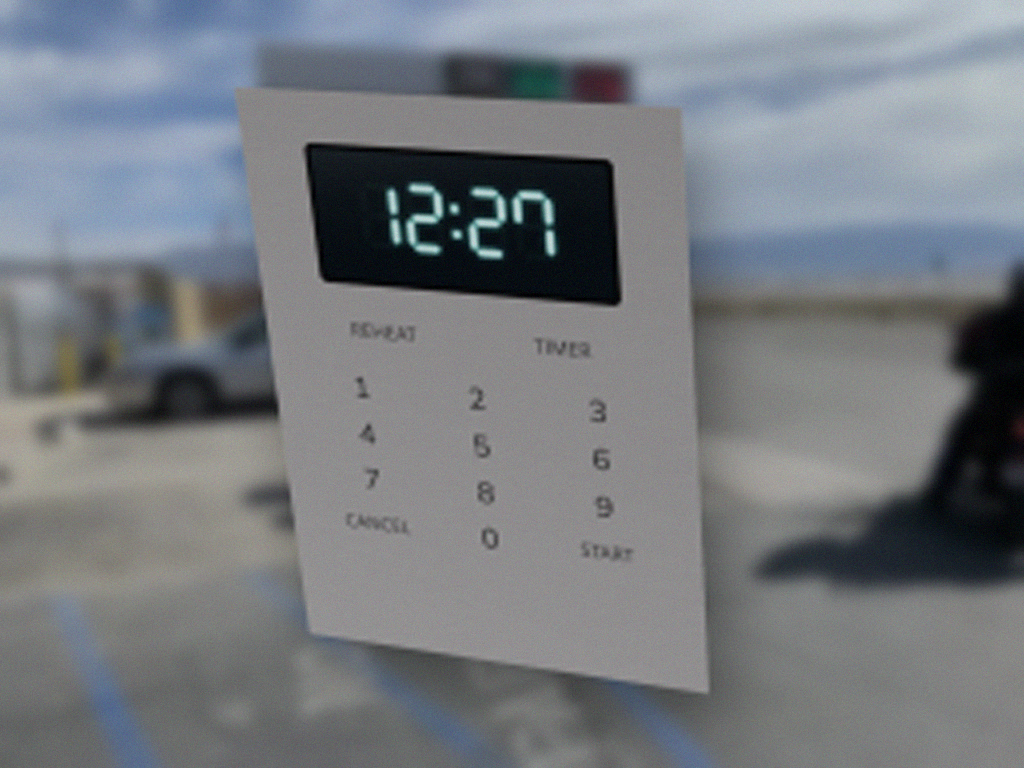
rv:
12 h 27 min
